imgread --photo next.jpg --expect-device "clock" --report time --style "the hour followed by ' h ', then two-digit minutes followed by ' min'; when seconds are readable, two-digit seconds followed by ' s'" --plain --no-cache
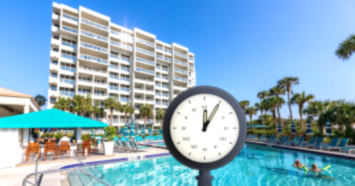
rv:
12 h 05 min
